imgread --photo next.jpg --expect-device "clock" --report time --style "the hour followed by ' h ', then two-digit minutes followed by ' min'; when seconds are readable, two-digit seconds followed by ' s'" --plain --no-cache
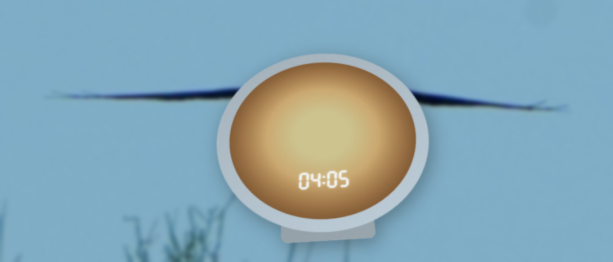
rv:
4 h 05 min
